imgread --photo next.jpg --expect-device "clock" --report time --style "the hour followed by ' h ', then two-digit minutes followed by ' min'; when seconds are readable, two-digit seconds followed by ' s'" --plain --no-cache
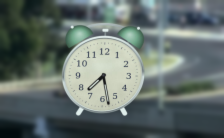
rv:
7 h 28 min
